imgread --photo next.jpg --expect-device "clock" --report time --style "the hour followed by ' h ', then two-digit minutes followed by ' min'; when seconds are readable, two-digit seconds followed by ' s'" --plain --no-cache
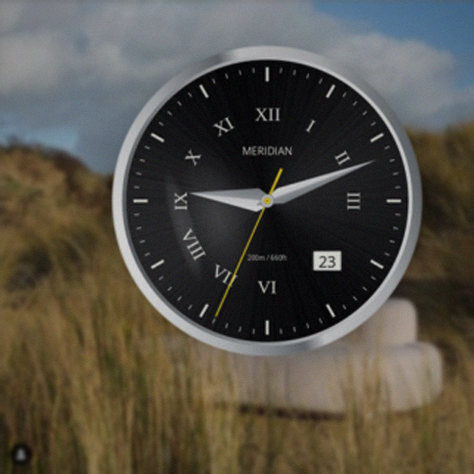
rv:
9 h 11 min 34 s
